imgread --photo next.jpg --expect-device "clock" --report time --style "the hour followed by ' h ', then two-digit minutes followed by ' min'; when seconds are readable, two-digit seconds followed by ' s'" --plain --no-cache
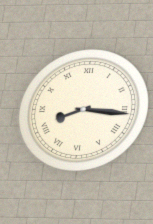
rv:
8 h 16 min
